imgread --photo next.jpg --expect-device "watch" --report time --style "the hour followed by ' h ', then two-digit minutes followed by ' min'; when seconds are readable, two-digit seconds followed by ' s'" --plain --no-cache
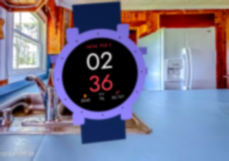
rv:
2 h 36 min
